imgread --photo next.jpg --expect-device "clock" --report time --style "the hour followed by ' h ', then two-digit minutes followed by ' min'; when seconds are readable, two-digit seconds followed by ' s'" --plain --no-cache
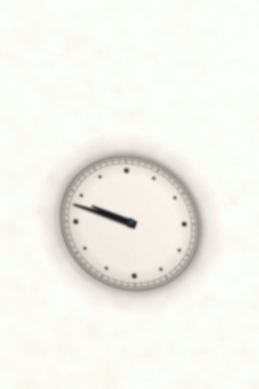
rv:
9 h 48 min
